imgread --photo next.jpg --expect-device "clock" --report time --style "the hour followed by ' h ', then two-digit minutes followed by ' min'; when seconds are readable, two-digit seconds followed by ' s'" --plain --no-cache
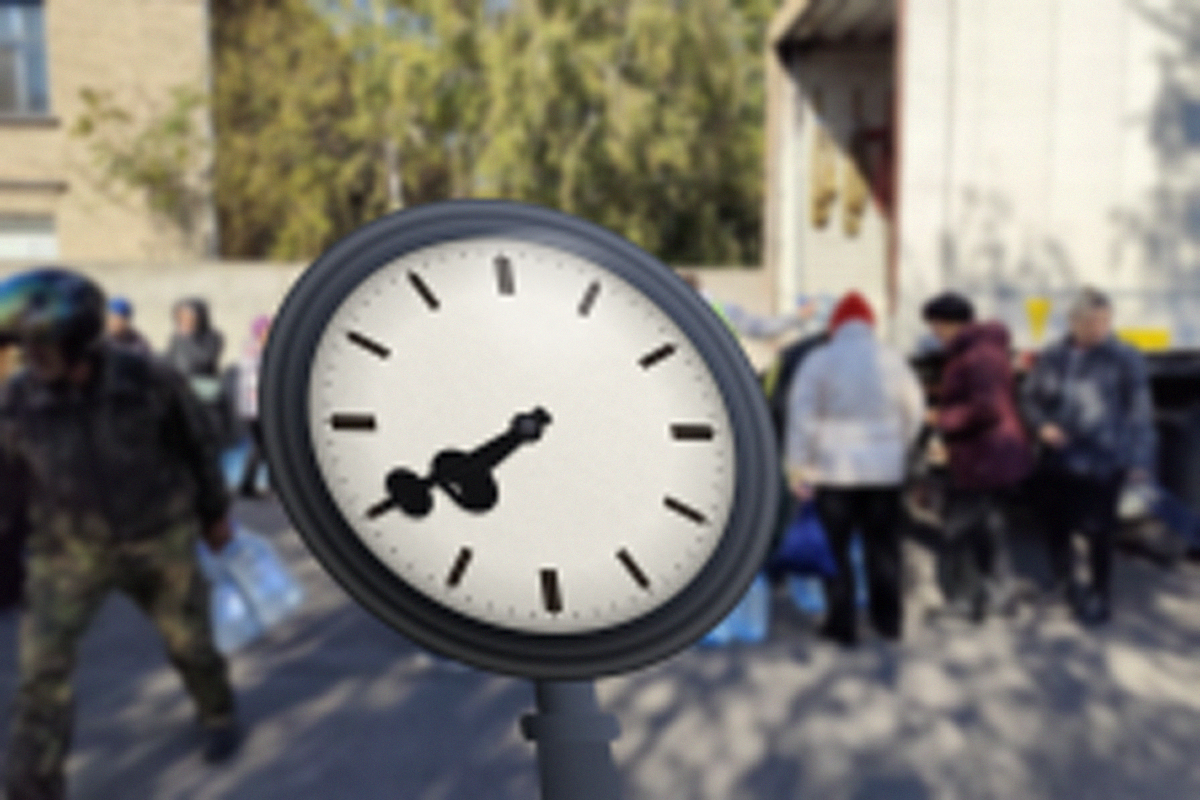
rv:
7 h 40 min
